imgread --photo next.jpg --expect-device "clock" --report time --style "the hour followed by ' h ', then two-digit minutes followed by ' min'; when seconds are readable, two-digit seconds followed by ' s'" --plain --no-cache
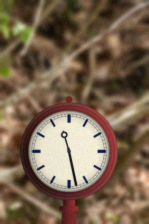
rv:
11 h 28 min
